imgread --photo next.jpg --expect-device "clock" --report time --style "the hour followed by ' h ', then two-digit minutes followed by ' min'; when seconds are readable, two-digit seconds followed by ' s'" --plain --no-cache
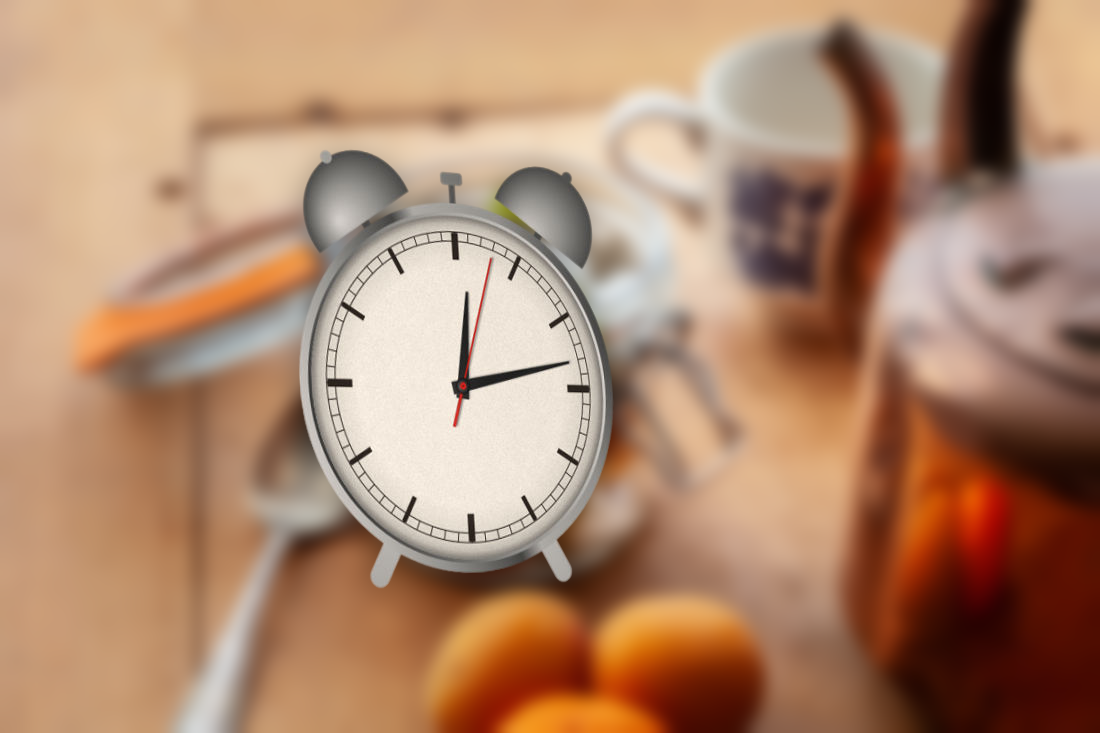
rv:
12 h 13 min 03 s
